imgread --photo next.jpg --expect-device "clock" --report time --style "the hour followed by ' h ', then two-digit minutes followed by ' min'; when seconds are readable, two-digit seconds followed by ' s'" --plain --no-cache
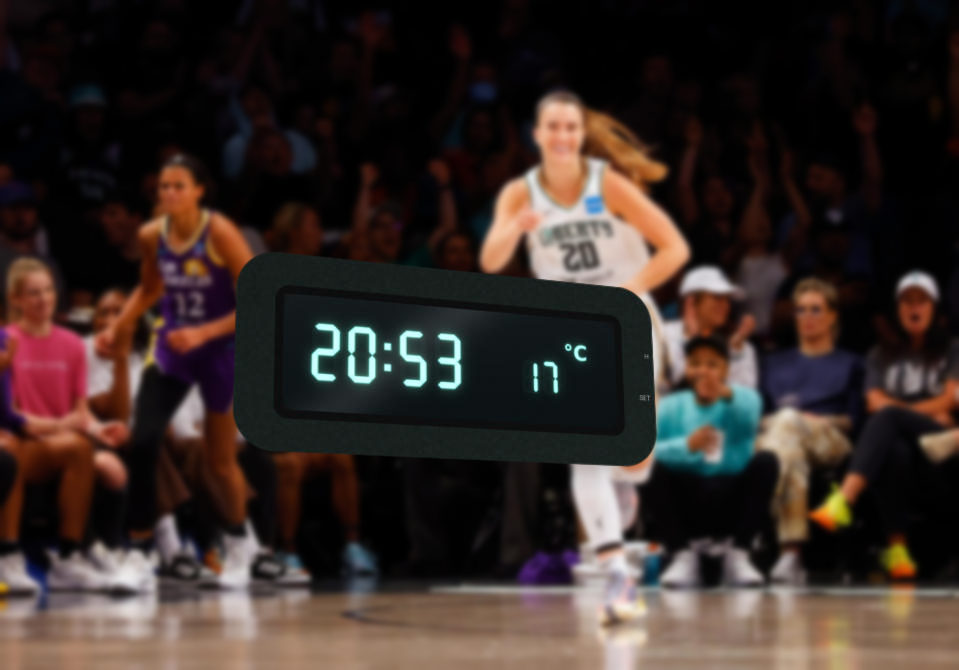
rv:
20 h 53 min
